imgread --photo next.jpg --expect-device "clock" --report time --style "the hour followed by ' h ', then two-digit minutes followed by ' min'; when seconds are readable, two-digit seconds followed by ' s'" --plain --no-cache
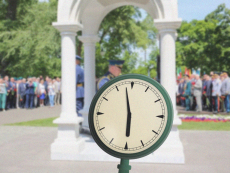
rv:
5 h 58 min
